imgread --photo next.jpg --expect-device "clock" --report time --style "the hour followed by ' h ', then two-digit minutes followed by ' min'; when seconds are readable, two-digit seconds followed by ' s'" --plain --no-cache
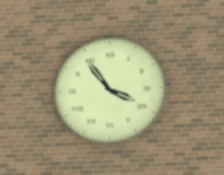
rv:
3 h 54 min
